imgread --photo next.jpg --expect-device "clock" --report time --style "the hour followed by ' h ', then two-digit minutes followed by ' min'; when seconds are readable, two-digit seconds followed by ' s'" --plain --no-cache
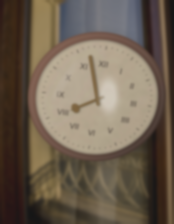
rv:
7 h 57 min
